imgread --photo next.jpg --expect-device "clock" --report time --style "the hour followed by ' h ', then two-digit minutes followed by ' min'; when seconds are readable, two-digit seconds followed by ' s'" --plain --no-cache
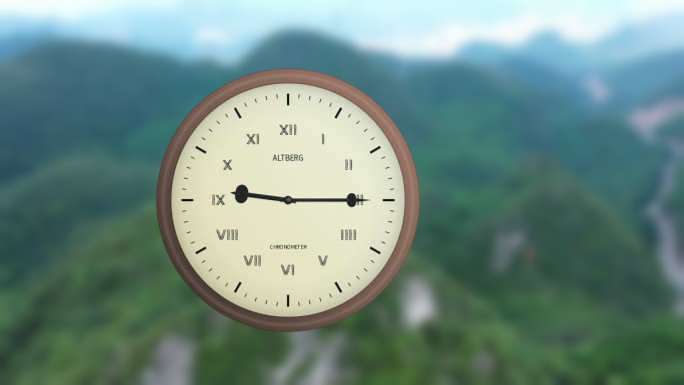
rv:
9 h 15 min
